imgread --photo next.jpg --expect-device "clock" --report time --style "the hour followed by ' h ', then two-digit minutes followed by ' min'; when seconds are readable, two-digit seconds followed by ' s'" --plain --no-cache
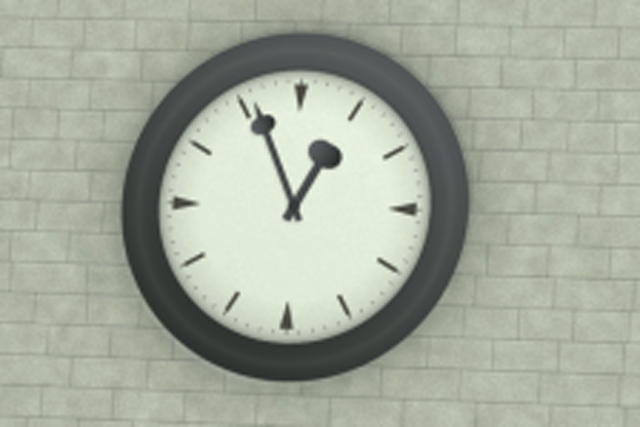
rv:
12 h 56 min
